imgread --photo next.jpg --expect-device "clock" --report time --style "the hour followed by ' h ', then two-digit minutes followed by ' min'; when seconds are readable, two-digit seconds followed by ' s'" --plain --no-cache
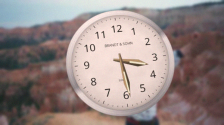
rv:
3 h 29 min
